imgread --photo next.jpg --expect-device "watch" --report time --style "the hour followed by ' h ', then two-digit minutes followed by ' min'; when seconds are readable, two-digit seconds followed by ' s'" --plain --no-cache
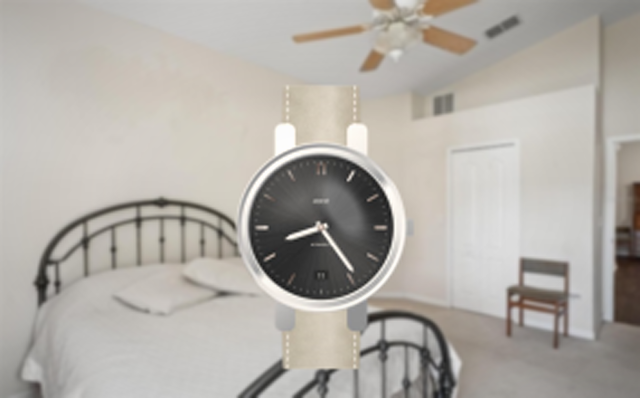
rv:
8 h 24 min
